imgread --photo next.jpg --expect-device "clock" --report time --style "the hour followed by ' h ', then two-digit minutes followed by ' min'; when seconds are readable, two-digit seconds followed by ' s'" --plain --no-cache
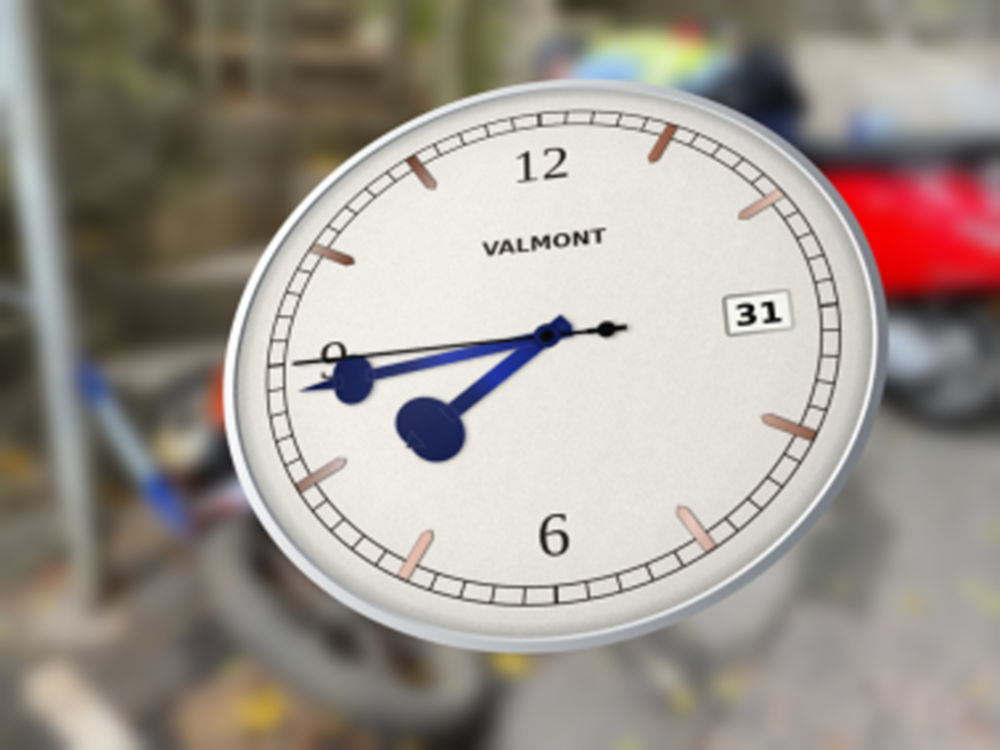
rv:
7 h 43 min 45 s
